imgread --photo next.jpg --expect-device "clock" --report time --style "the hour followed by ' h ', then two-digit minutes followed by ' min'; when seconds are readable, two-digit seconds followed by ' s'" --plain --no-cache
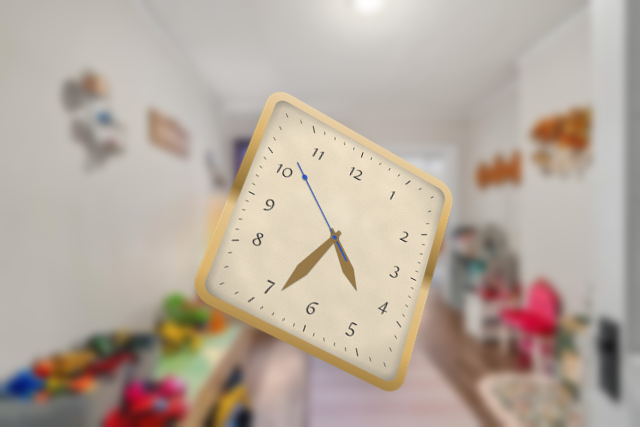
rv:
4 h 33 min 52 s
